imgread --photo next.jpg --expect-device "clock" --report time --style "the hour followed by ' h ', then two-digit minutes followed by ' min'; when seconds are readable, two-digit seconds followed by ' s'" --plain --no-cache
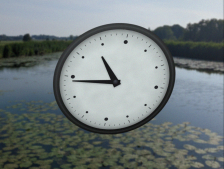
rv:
10 h 44 min
